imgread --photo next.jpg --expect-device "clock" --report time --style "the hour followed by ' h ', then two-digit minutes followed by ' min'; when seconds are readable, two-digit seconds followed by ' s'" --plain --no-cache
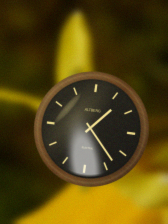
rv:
1 h 23 min
